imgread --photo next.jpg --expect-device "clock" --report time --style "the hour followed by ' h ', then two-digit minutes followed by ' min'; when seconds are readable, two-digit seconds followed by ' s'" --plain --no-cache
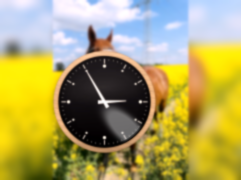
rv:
2 h 55 min
